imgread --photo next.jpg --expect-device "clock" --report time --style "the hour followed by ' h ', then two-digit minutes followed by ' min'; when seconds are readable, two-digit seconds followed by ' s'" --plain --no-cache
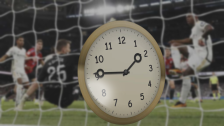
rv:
1 h 46 min
